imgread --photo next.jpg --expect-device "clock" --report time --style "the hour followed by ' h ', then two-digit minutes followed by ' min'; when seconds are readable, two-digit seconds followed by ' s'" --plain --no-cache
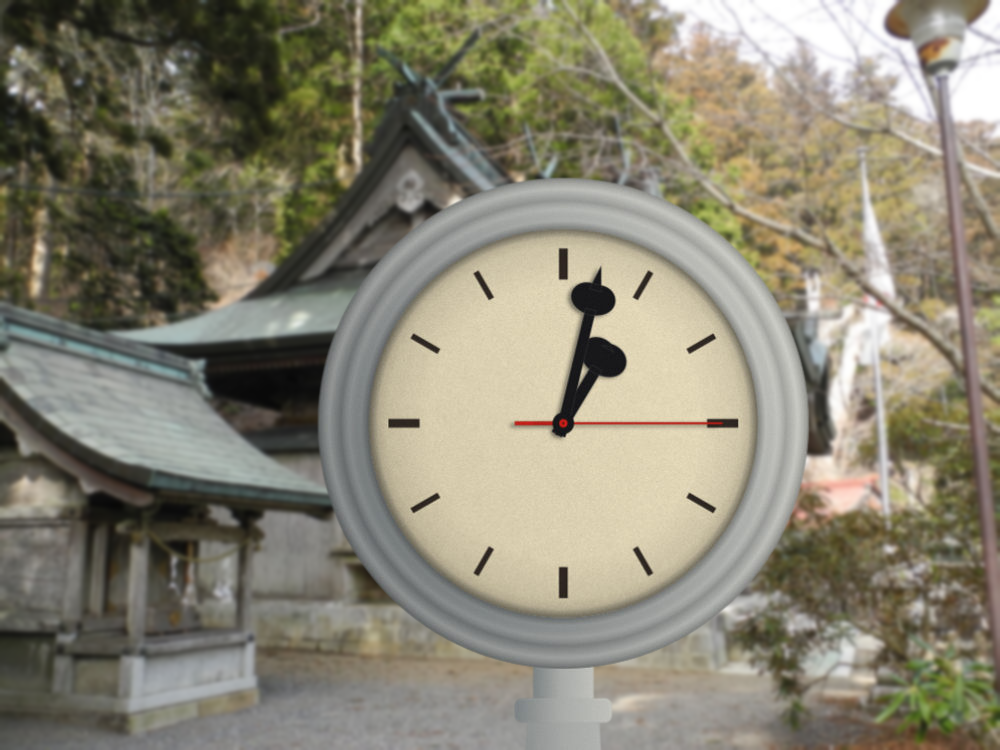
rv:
1 h 02 min 15 s
